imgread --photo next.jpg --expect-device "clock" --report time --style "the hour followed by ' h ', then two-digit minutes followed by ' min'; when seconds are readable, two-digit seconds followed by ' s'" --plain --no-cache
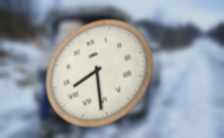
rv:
8 h 31 min
